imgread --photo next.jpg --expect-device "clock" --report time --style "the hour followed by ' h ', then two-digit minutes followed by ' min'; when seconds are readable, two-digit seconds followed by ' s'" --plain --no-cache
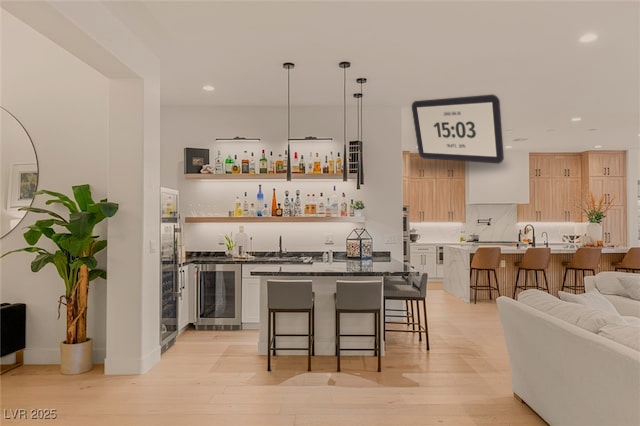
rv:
15 h 03 min
